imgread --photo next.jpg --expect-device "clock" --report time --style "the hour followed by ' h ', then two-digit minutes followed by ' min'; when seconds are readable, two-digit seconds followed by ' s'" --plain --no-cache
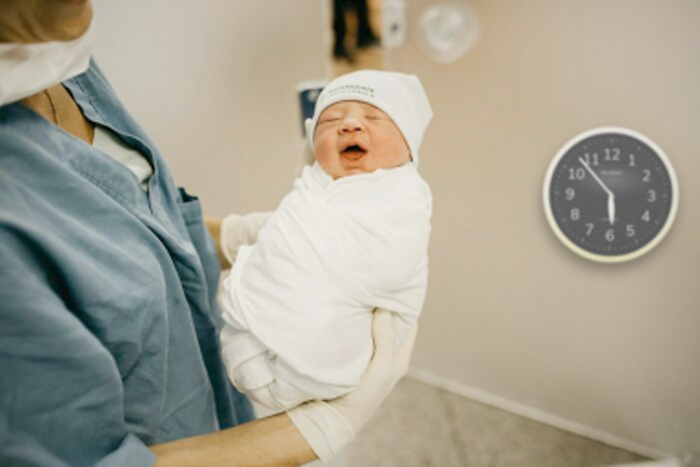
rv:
5 h 53 min
